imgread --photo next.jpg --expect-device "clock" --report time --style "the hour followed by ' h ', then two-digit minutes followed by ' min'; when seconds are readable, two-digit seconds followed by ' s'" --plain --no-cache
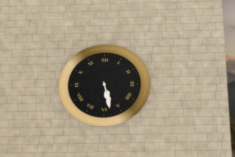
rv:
5 h 28 min
